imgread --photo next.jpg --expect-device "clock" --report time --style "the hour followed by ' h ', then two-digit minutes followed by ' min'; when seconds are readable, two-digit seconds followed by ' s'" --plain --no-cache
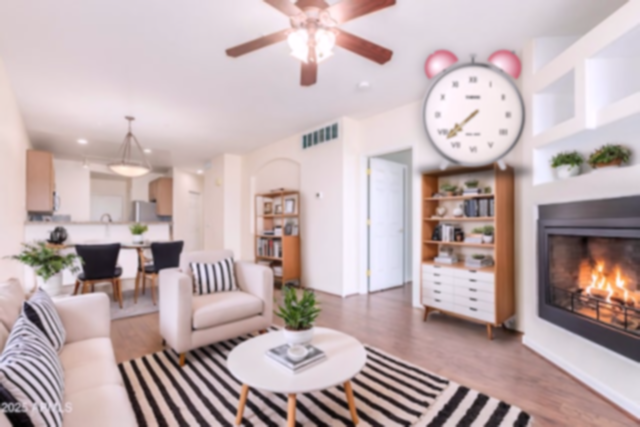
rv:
7 h 38 min
